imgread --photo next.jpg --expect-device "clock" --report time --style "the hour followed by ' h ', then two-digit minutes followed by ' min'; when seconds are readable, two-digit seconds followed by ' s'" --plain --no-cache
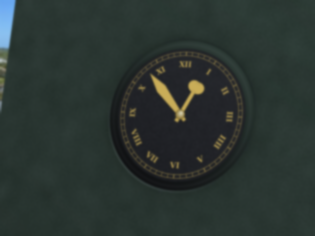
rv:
12 h 53 min
